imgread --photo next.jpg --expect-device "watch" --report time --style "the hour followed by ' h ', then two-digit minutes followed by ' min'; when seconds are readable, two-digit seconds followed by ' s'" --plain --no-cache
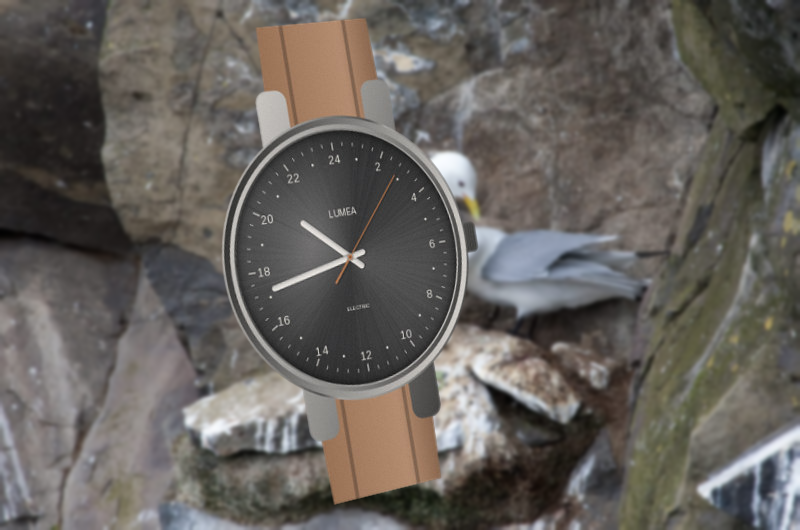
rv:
20 h 43 min 07 s
